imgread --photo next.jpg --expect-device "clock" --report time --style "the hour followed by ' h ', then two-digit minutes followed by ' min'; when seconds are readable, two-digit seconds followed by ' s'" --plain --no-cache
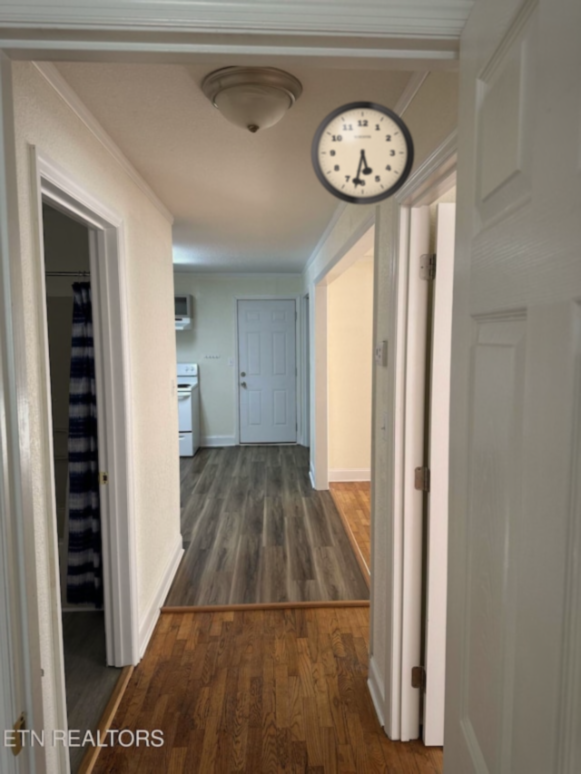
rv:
5 h 32 min
